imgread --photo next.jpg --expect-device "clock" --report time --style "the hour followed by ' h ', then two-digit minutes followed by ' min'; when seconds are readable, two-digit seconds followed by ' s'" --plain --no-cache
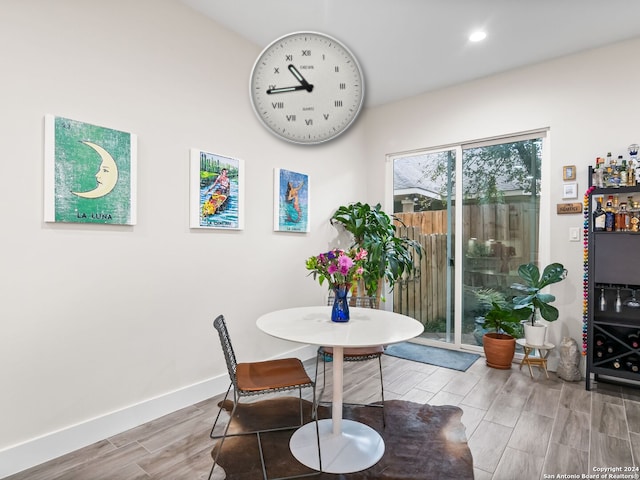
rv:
10 h 44 min
